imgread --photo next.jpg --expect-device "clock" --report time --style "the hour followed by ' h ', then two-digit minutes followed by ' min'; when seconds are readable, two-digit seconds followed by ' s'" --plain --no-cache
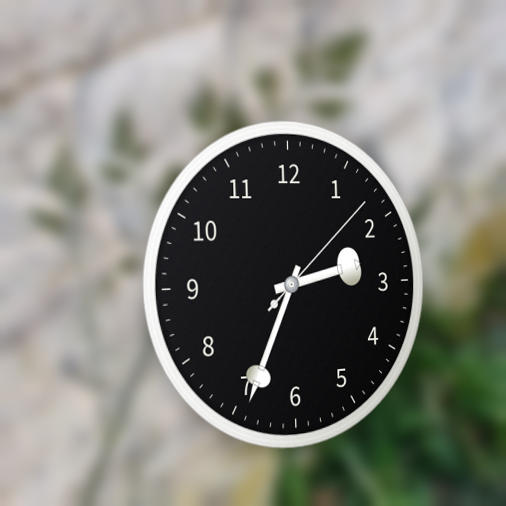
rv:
2 h 34 min 08 s
